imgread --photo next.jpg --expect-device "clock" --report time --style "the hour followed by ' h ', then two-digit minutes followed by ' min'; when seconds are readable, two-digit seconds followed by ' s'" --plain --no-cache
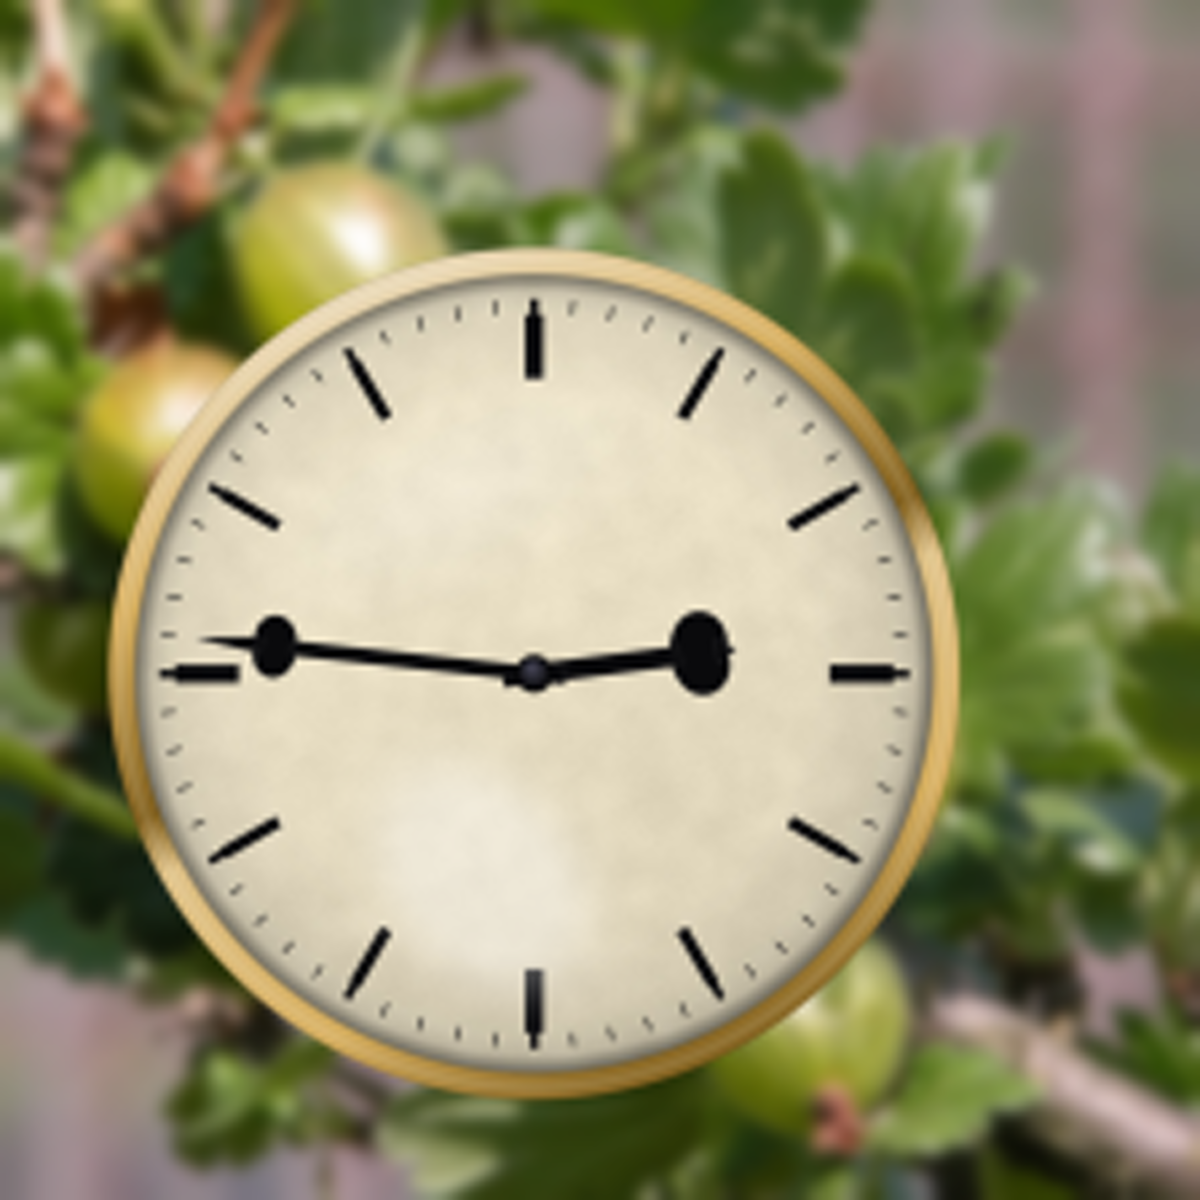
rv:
2 h 46 min
